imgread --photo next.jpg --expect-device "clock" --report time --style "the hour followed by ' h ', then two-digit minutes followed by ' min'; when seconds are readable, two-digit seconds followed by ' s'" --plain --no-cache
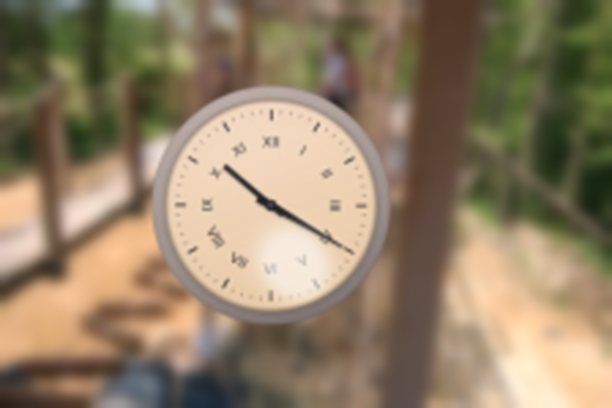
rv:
10 h 20 min
